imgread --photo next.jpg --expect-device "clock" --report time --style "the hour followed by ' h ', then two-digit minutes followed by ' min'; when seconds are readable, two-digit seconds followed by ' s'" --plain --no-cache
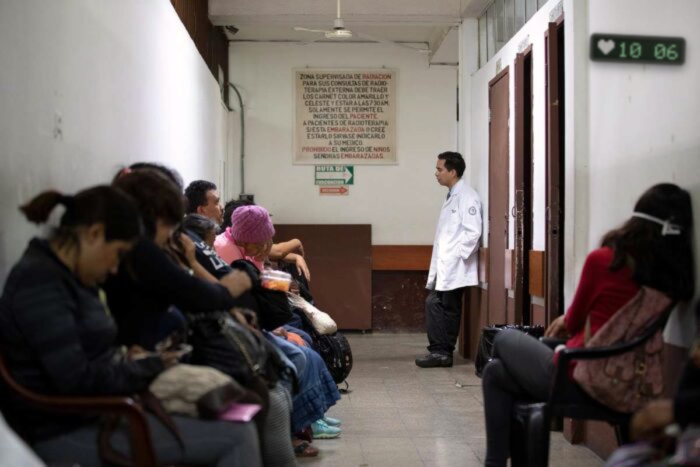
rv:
10 h 06 min
